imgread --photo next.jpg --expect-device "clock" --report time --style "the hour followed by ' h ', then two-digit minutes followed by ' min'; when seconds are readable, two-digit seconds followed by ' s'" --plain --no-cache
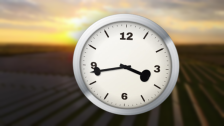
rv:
3 h 43 min
